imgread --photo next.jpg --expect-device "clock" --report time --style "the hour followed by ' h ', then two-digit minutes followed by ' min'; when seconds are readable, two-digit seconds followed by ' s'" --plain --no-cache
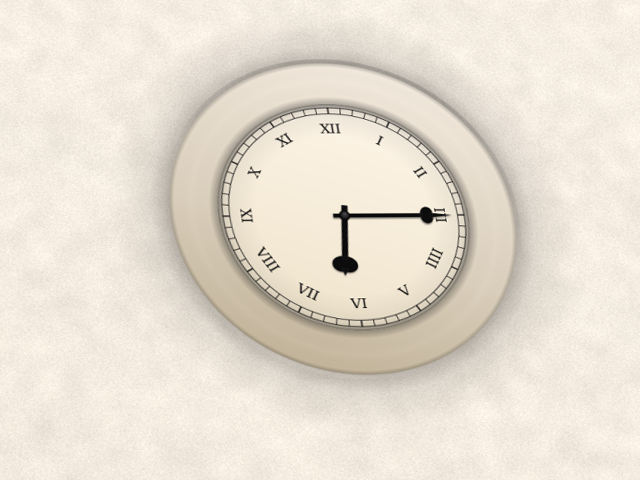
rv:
6 h 15 min
